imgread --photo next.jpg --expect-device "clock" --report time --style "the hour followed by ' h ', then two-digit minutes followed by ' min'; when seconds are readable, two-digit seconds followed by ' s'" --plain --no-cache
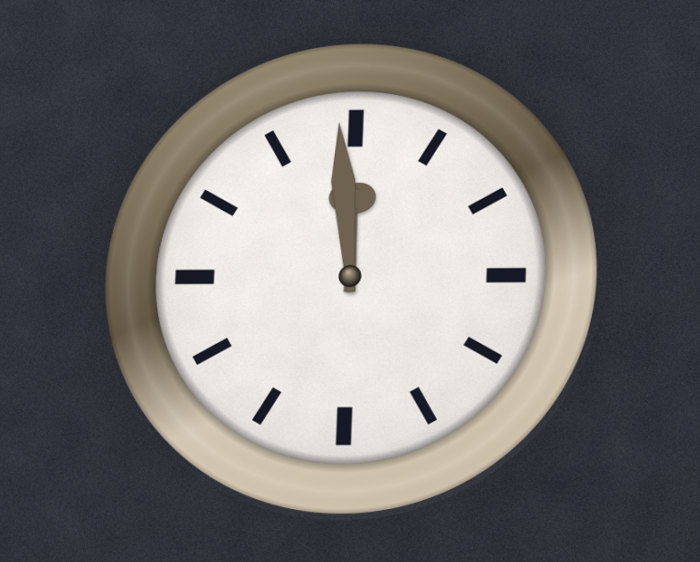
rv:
11 h 59 min
